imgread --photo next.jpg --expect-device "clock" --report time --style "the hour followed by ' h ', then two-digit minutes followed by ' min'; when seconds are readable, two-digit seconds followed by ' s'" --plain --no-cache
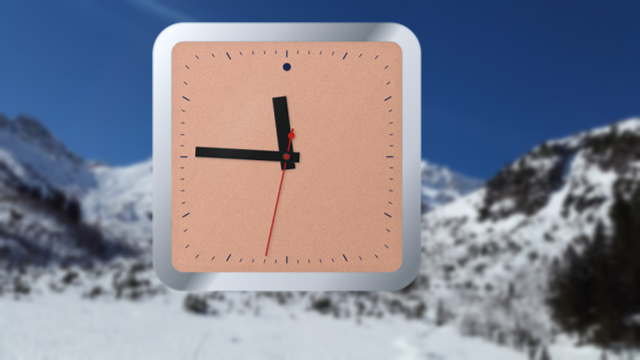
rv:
11 h 45 min 32 s
